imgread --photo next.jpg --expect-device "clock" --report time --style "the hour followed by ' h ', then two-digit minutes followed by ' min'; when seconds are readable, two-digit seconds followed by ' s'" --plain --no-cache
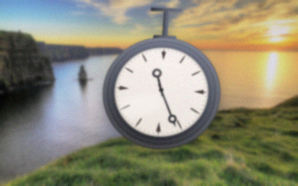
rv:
11 h 26 min
